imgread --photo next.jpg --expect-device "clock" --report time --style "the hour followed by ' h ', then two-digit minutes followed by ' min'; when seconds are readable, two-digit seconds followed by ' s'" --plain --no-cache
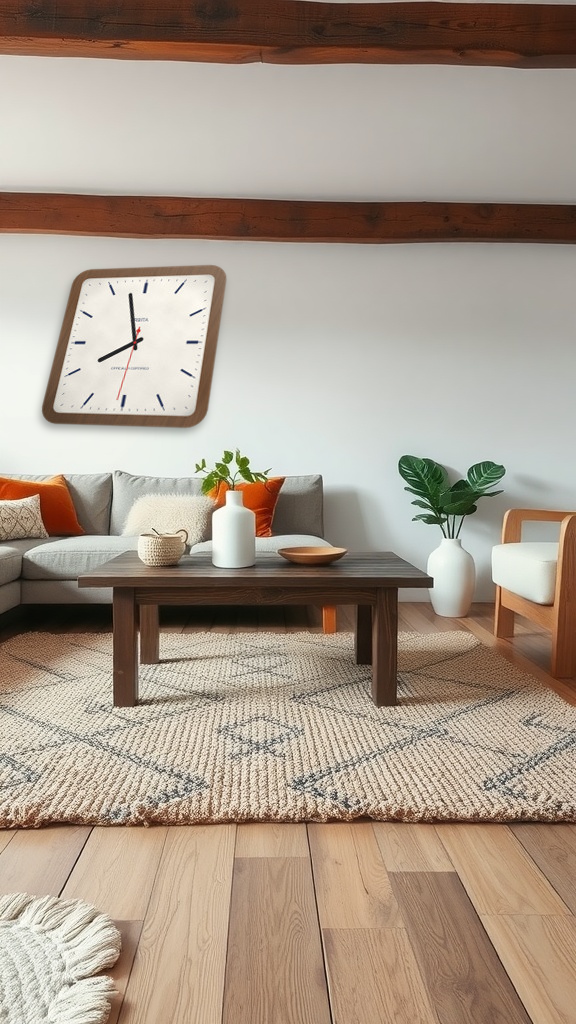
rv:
7 h 57 min 31 s
